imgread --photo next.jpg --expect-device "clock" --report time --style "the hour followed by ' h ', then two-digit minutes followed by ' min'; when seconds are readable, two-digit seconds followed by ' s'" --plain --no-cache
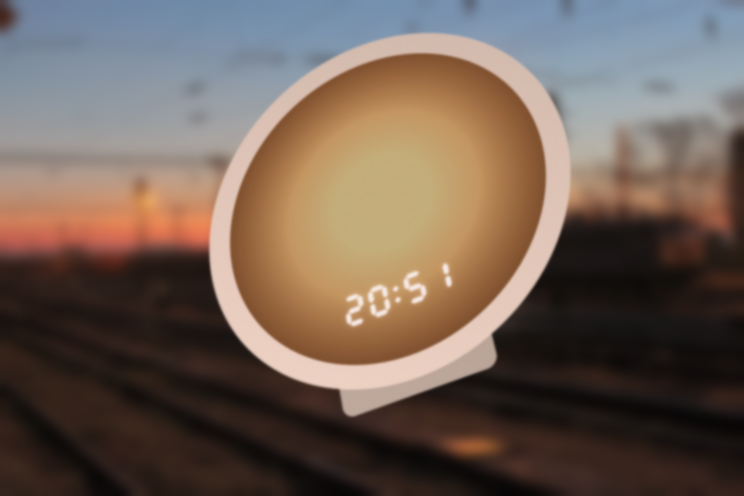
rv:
20 h 51 min
